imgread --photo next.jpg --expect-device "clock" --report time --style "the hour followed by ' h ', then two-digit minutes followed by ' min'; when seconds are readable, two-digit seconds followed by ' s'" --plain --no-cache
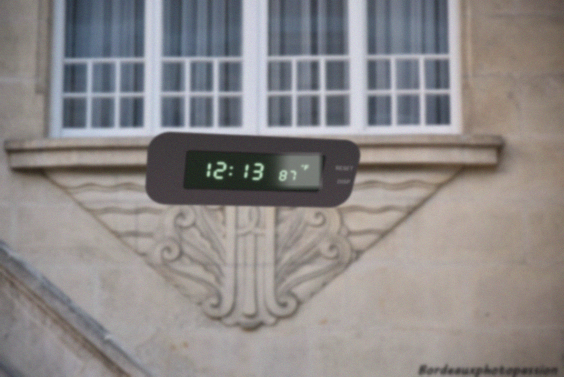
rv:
12 h 13 min
